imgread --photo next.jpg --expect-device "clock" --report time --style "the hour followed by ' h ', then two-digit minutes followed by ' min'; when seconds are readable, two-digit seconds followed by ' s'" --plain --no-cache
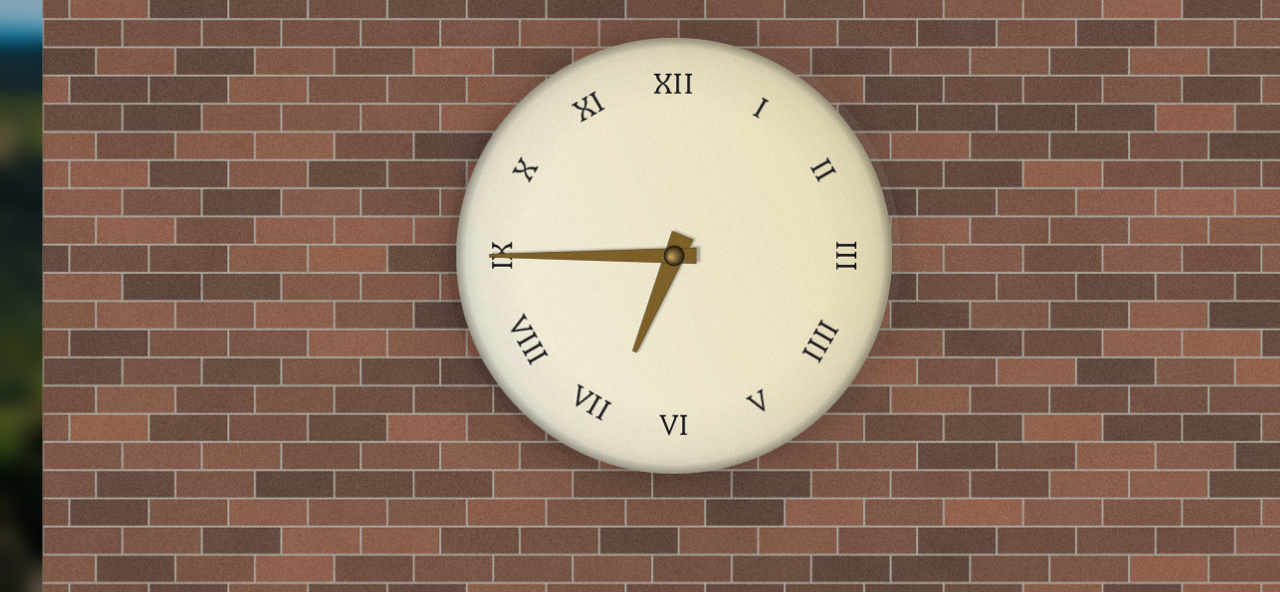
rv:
6 h 45 min
